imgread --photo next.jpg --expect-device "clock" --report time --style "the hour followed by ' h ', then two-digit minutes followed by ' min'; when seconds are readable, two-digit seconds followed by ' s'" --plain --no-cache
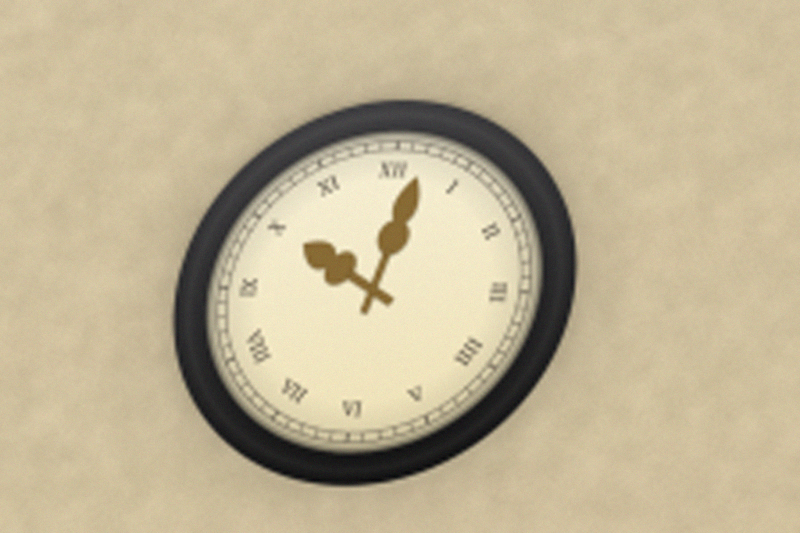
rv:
10 h 02 min
